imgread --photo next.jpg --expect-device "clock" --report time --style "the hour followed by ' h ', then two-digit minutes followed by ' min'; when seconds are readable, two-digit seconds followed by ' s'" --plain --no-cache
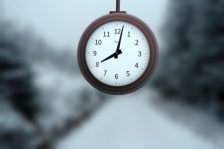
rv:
8 h 02 min
